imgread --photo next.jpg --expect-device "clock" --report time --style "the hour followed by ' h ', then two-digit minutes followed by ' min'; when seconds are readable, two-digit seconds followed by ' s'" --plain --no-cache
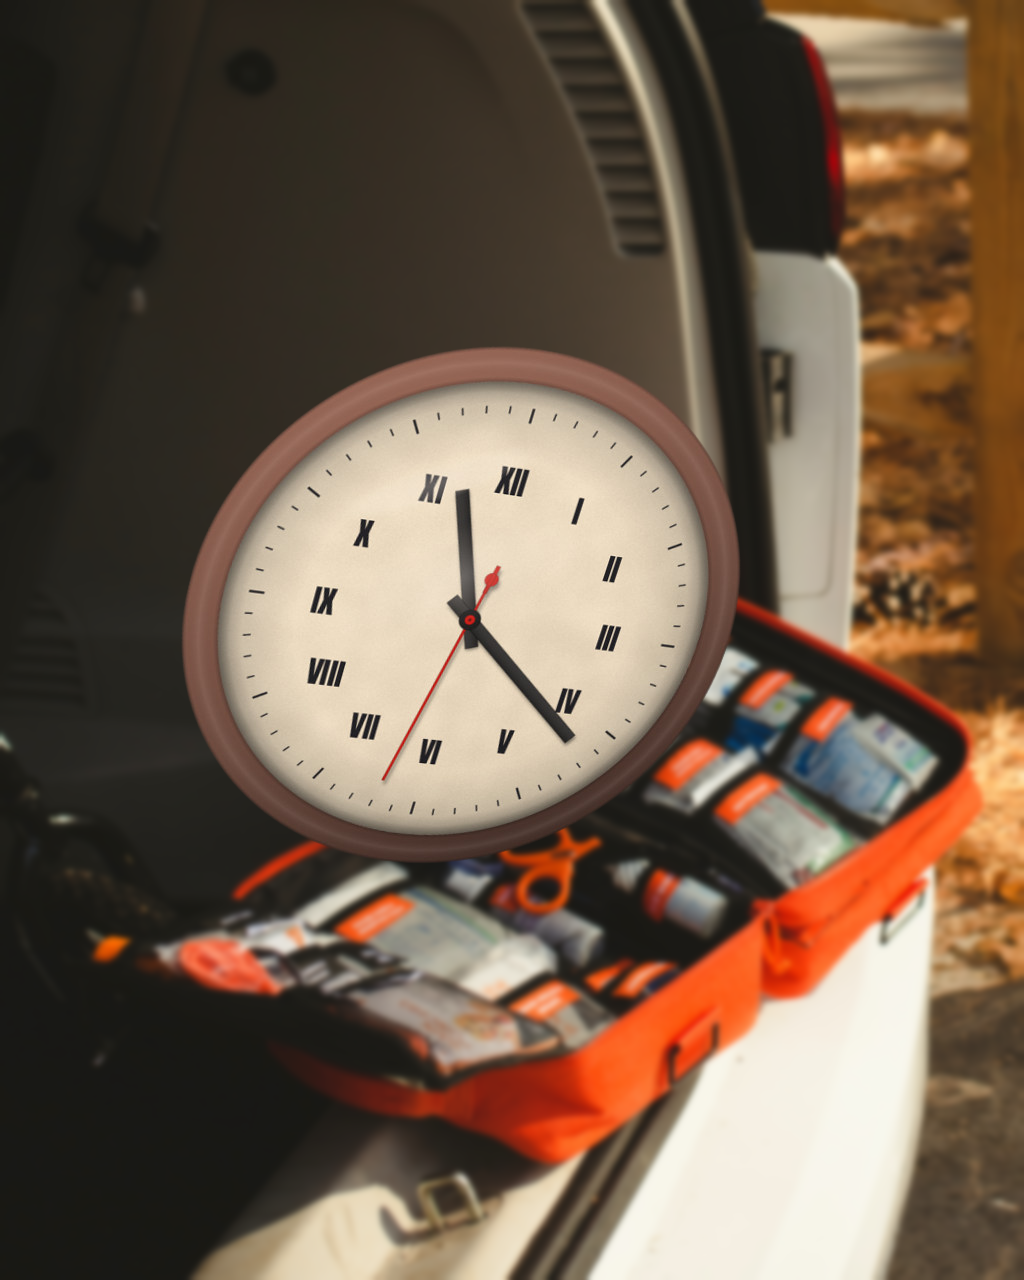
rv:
11 h 21 min 32 s
